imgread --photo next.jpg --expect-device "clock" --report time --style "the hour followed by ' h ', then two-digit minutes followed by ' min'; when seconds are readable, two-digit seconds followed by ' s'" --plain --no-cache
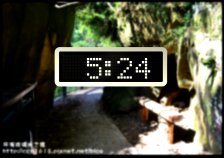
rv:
5 h 24 min
